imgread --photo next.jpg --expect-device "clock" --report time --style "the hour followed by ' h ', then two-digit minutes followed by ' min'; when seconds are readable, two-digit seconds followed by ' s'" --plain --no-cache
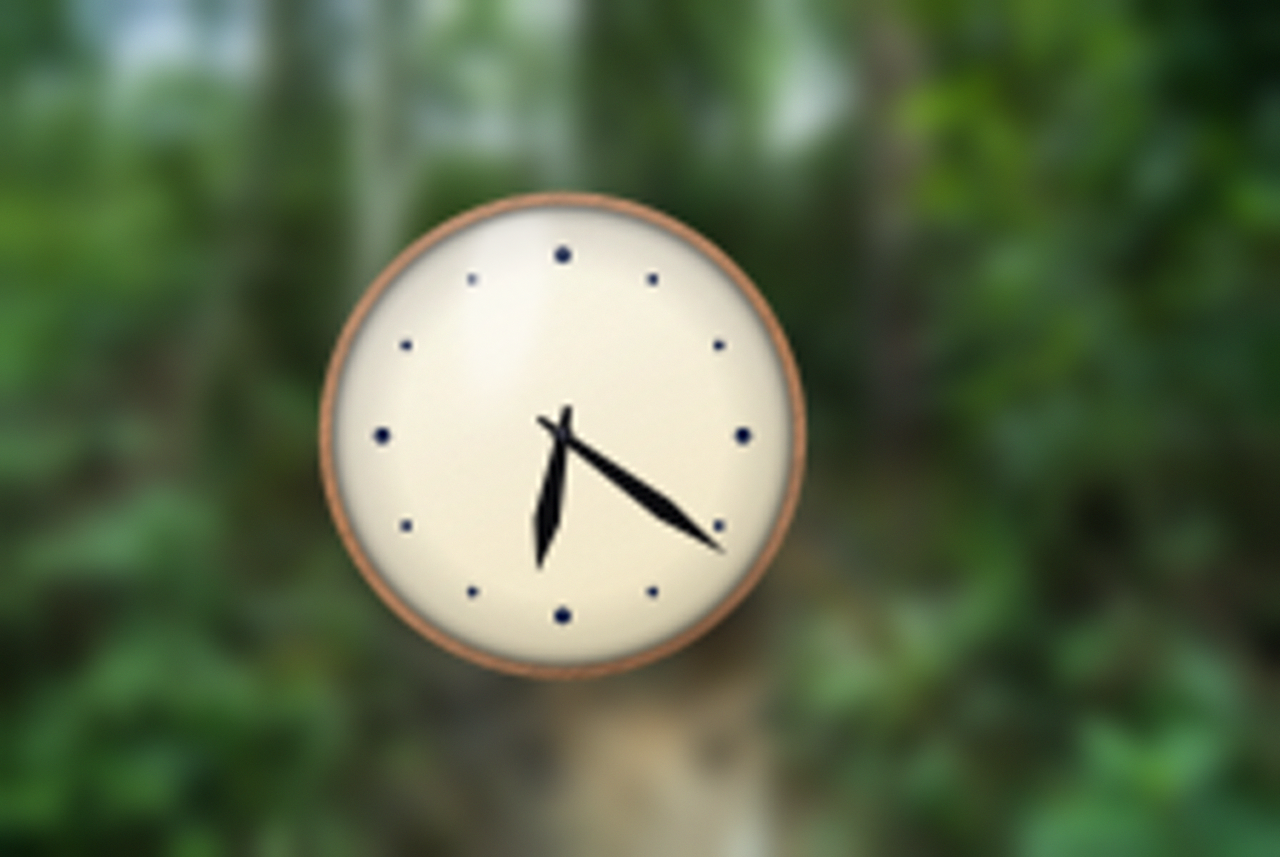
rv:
6 h 21 min
